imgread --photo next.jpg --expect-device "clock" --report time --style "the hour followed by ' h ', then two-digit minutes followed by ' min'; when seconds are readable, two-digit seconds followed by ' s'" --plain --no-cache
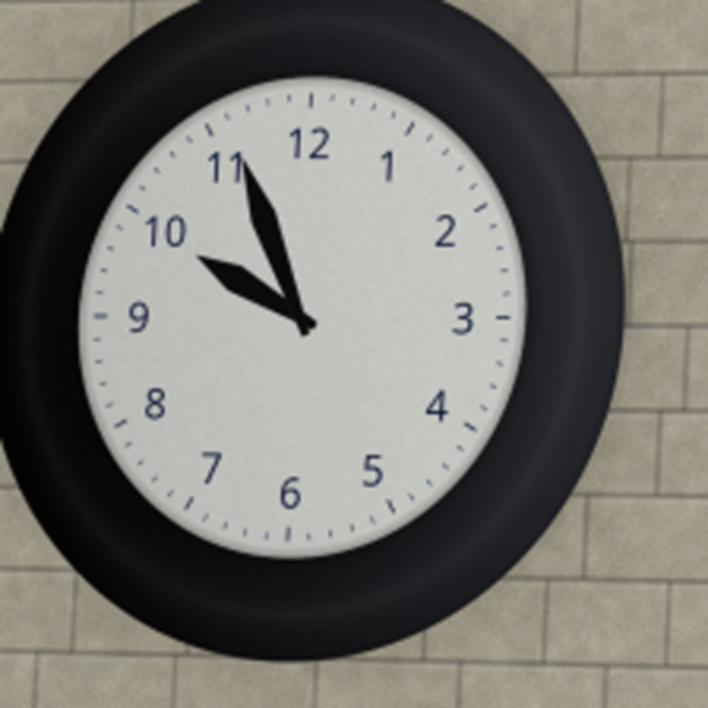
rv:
9 h 56 min
